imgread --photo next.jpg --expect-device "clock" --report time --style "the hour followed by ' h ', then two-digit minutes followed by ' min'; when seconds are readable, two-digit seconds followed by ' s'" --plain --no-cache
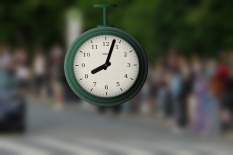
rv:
8 h 03 min
